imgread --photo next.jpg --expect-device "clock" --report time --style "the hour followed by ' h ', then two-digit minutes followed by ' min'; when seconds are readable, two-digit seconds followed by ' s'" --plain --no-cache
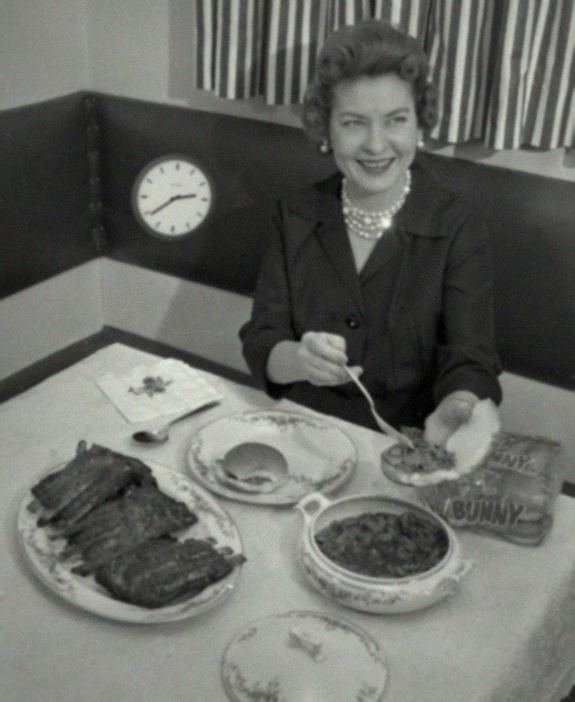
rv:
2 h 39 min
